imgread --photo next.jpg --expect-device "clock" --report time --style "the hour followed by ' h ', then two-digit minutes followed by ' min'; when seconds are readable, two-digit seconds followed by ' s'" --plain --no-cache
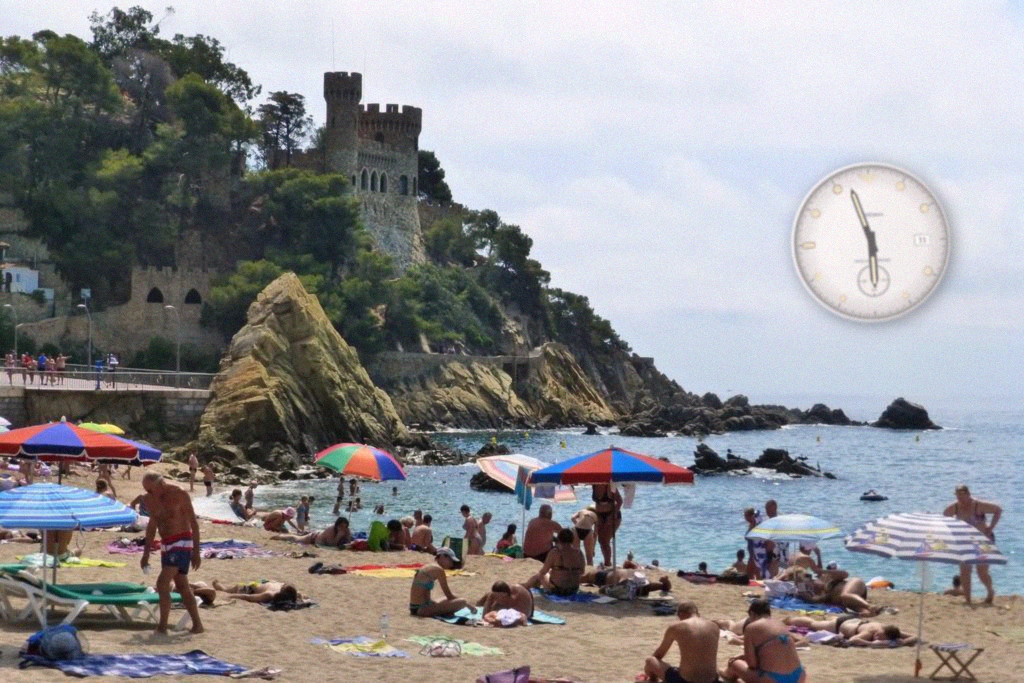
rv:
5 h 57 min
